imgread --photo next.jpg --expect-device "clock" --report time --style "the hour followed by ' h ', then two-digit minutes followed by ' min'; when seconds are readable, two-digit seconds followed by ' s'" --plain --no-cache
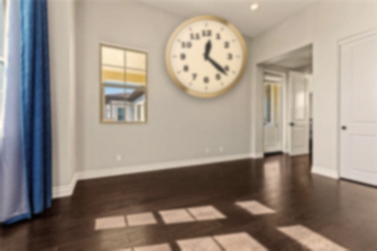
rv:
12 h 22 min
